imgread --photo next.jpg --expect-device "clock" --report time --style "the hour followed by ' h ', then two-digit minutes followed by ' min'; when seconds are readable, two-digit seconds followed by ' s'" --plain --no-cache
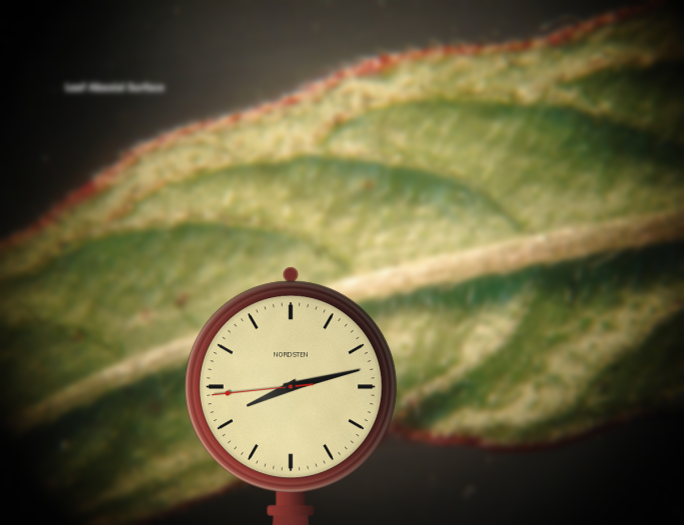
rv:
8 h 12 min 44 s
